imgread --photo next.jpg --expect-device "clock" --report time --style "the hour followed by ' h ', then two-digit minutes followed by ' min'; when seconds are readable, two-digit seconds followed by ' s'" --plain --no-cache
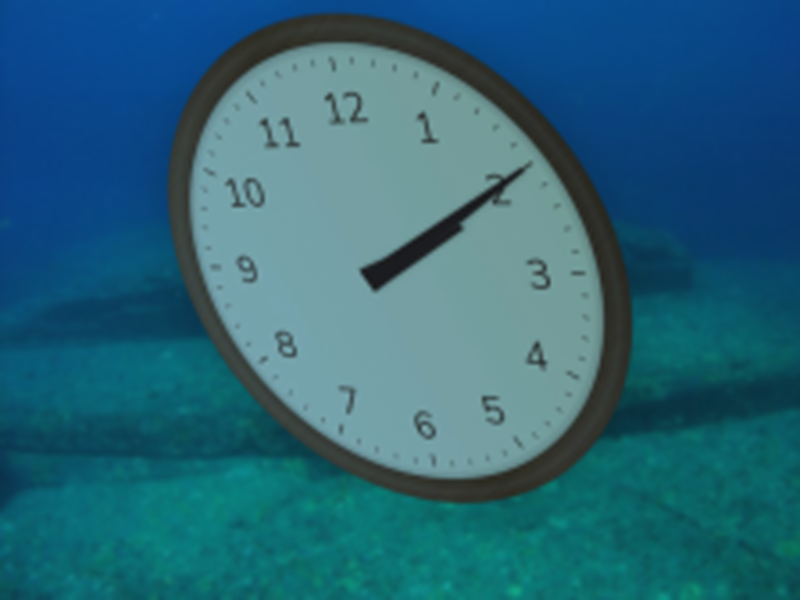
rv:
2 h 10 min
